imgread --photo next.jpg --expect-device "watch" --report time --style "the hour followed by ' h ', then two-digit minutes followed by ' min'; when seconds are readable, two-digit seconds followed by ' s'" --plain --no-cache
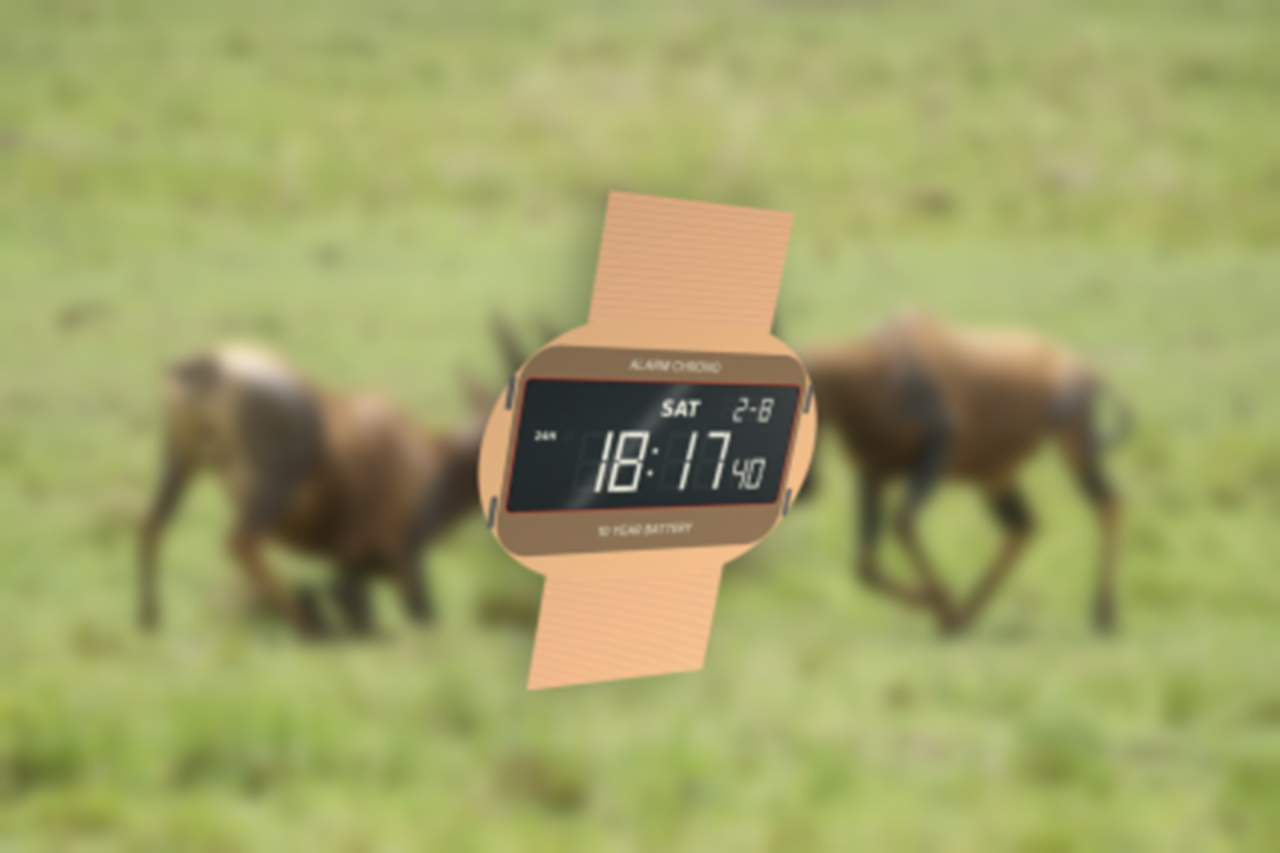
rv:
18 h 17 min 40 s
